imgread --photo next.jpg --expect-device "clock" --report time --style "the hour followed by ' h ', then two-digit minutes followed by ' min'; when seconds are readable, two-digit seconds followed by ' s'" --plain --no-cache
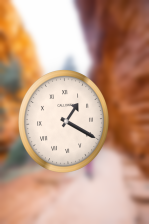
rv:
1 h 20 min
